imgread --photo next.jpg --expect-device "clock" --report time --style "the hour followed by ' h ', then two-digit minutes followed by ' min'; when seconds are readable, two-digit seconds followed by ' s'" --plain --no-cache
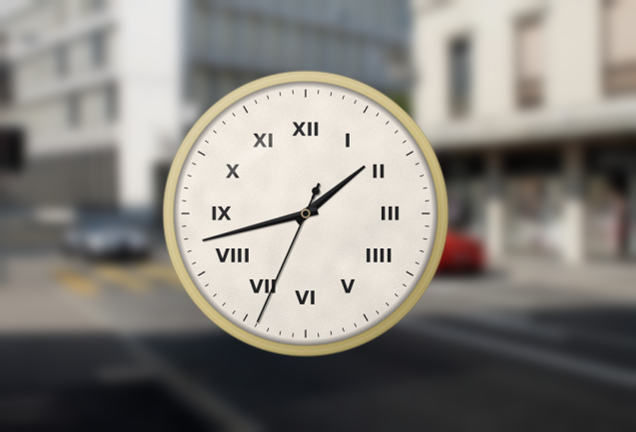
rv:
1 h 42 min 34 s
